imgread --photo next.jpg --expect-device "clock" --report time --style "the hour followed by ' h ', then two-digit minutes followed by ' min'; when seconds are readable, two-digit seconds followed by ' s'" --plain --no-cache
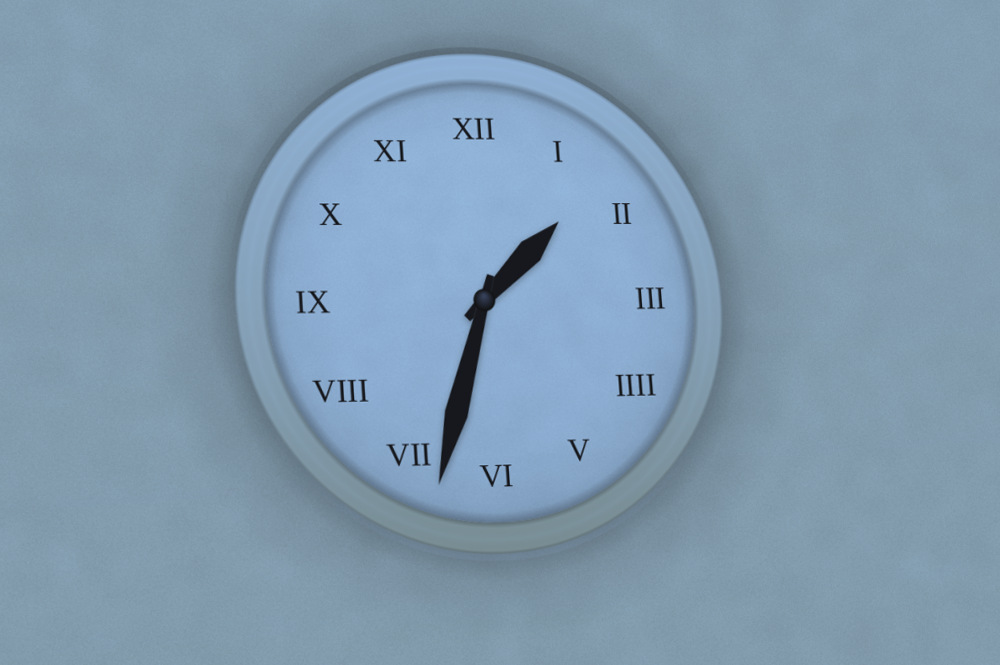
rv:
1 h 33 min
